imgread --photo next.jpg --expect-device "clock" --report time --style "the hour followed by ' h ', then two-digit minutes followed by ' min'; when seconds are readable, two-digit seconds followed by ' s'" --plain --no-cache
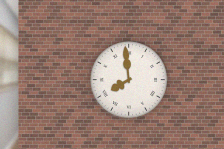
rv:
7 h 59 min
